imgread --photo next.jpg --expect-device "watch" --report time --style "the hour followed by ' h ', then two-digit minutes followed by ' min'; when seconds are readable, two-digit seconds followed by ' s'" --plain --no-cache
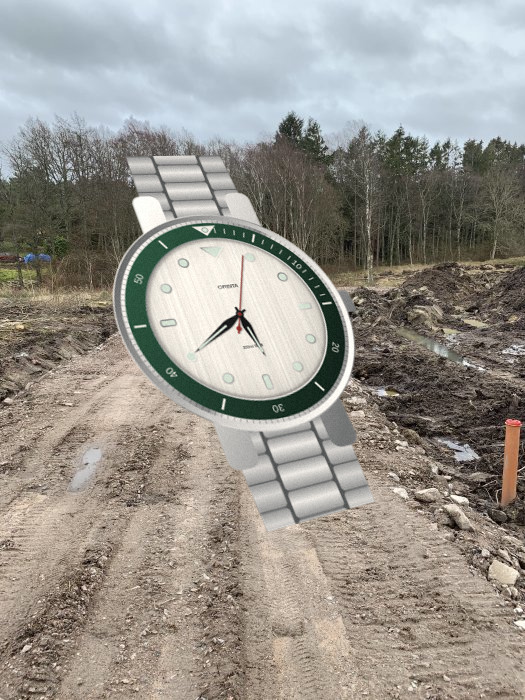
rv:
5 h 40 min 04 s
